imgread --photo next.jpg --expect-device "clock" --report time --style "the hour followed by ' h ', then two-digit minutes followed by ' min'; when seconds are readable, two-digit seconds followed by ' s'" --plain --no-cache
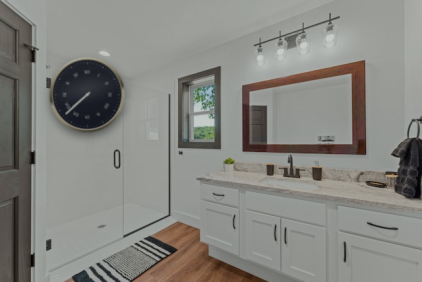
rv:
7 h 38 min
